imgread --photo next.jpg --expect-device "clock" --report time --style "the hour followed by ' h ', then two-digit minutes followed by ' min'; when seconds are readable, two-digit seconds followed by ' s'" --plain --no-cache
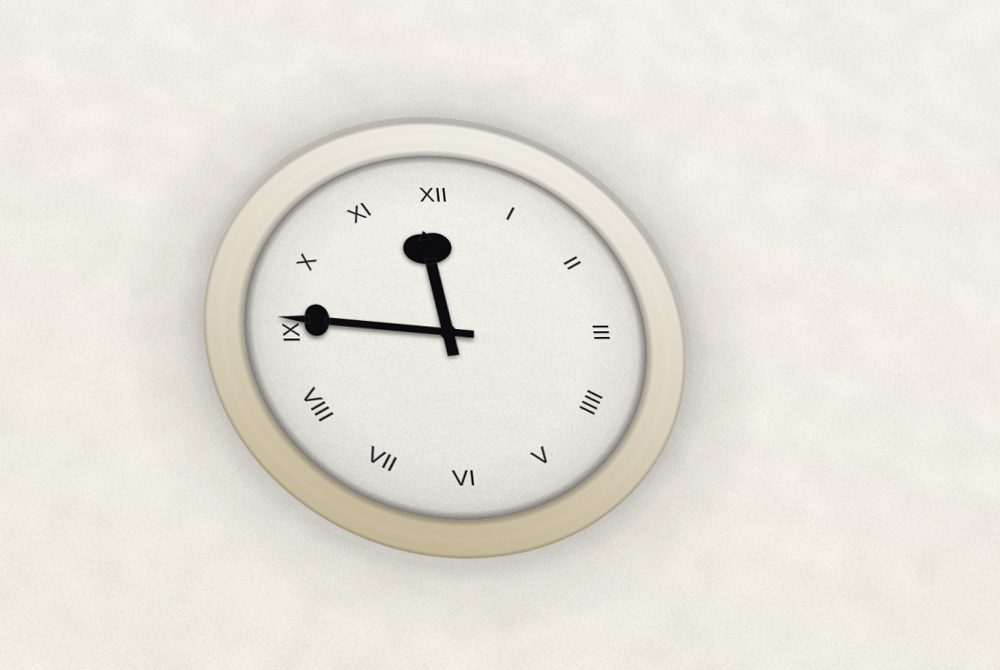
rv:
11 h 46 min
